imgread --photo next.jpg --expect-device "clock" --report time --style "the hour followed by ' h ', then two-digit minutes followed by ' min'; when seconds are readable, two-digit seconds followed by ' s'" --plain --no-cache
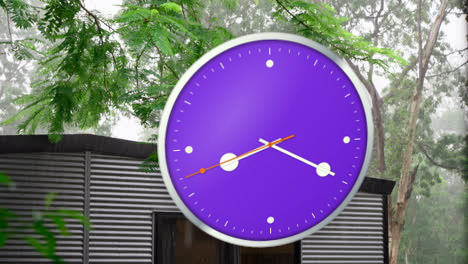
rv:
8 h 19 min 42 s
